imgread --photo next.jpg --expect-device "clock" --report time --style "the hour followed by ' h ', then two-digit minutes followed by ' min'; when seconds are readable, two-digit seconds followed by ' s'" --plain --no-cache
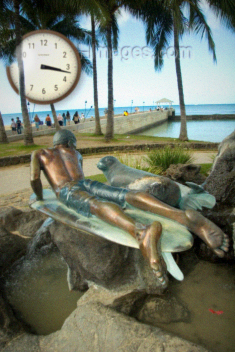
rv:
3 h 17 min
